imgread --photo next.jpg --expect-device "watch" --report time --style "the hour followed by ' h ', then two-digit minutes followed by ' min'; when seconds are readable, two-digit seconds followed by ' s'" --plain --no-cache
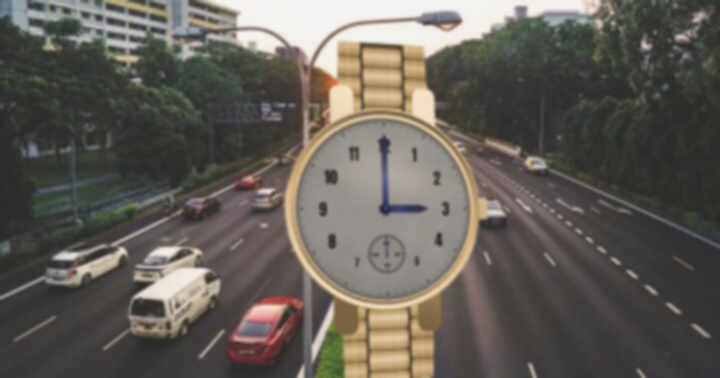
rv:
3 h 00 min
